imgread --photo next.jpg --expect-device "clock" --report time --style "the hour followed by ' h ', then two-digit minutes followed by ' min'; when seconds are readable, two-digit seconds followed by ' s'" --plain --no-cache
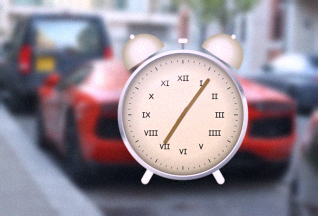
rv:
7 h 06 min
